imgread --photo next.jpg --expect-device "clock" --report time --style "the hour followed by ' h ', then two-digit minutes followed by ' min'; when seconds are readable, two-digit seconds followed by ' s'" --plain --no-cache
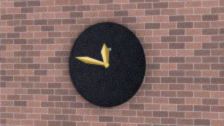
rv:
11 h 47 min
